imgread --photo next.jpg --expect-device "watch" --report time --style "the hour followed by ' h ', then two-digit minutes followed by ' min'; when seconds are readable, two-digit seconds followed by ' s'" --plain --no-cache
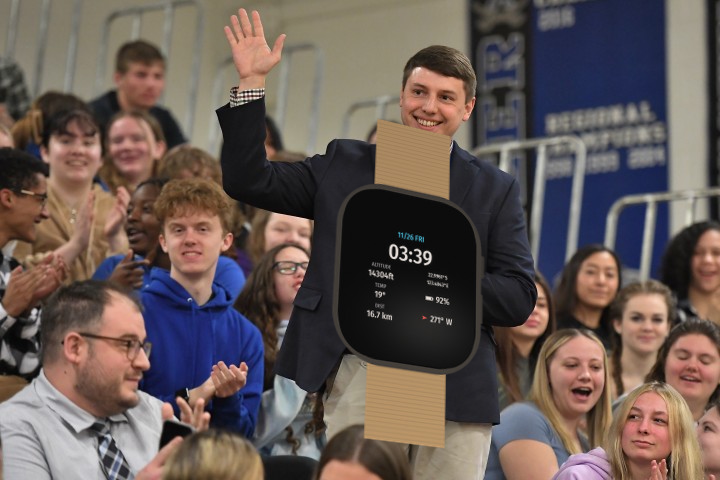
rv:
3 h 39 min
